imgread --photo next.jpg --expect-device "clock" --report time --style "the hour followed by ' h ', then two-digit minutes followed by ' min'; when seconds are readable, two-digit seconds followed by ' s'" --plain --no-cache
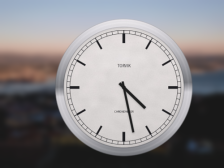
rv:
4 h 28 min
